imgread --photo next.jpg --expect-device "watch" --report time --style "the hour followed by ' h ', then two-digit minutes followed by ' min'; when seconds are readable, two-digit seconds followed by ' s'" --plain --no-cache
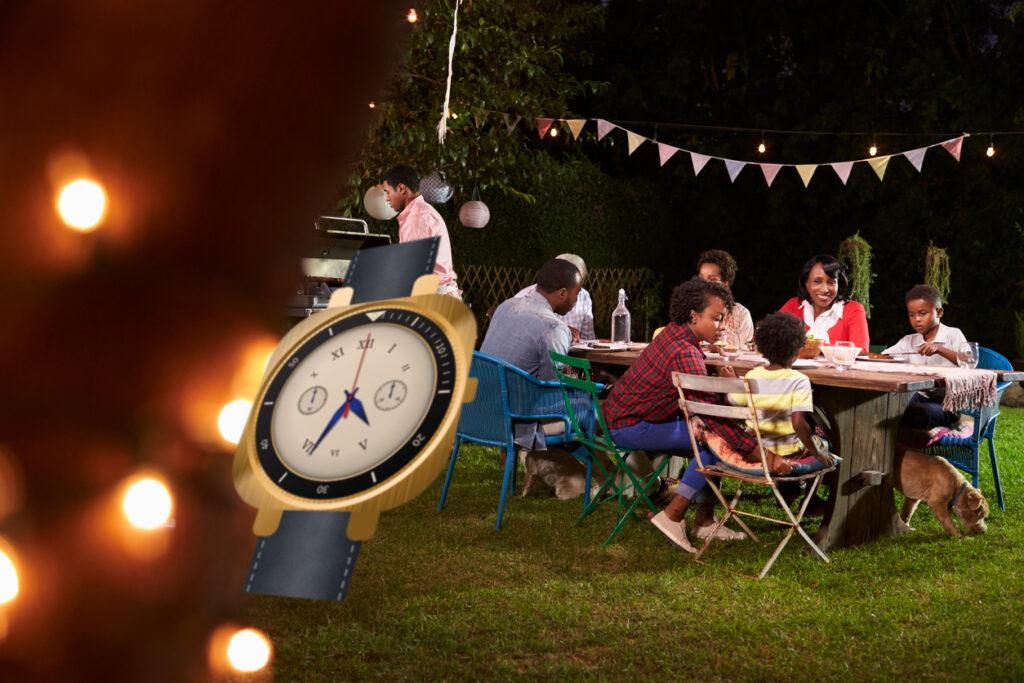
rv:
4 h 34 min
